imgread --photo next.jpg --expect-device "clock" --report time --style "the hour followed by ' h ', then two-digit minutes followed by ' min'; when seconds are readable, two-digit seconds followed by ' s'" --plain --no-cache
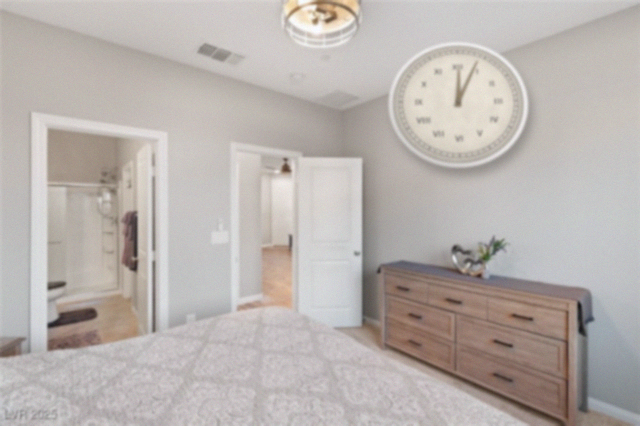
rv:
12 h 04 min
